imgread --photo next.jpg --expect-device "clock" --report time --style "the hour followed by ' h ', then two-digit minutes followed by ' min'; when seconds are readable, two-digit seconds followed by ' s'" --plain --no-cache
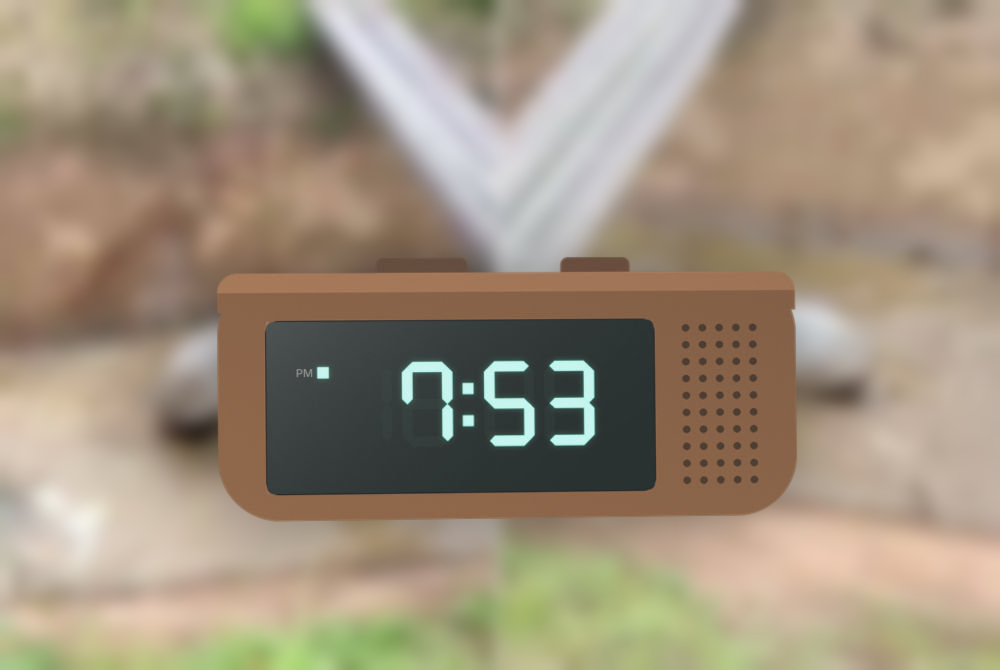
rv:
7 h 53 min
